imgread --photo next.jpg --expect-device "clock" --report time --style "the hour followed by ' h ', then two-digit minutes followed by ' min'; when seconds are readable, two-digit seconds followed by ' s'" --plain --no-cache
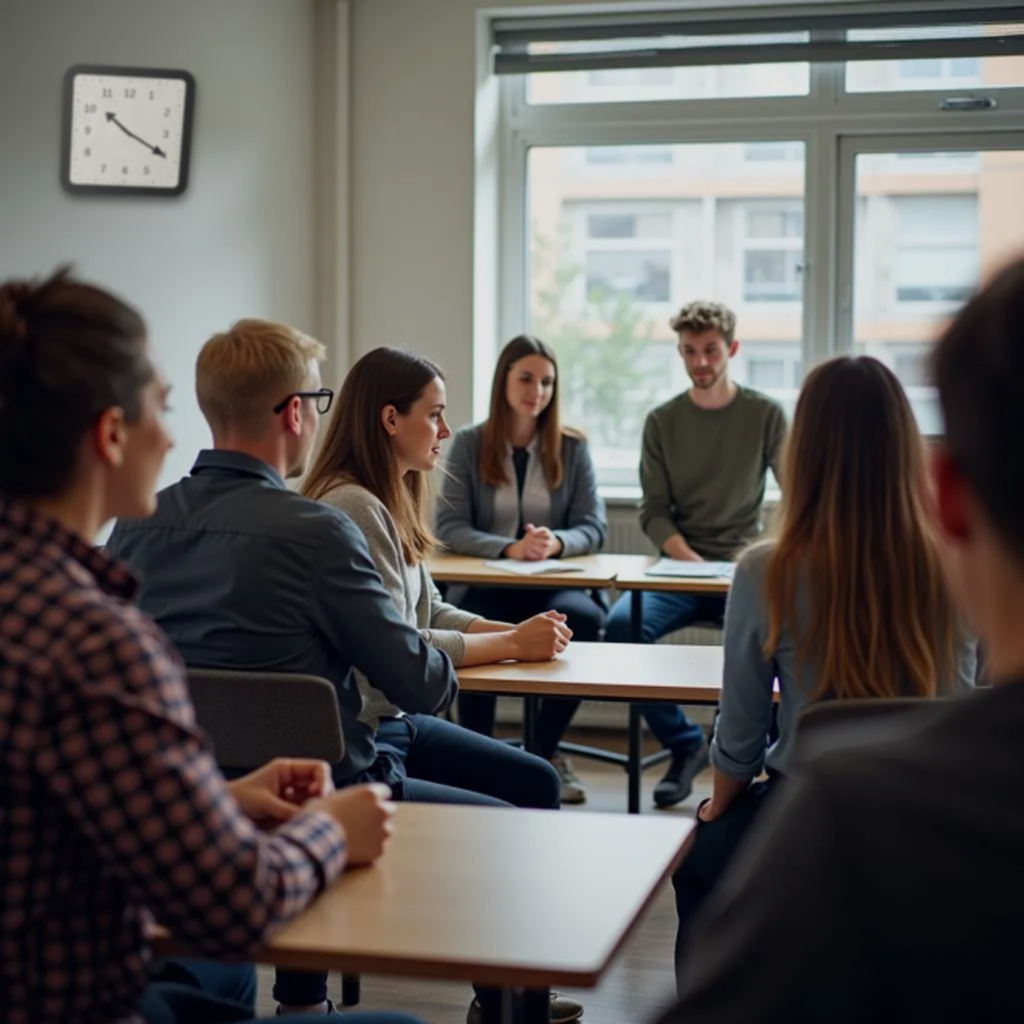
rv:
10 h 20 min
